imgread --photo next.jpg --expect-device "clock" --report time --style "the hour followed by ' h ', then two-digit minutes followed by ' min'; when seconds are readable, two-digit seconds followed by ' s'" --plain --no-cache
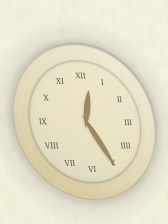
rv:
12 h 25 min
